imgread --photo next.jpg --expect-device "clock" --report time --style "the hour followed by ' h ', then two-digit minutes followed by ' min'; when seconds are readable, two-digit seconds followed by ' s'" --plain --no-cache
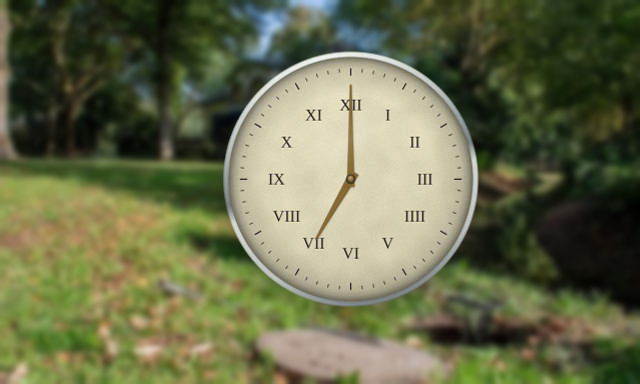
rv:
7 h 00 min
